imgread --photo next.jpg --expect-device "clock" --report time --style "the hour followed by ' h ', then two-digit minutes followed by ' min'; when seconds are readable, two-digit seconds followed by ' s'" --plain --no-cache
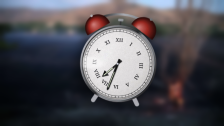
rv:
7 h 33 min
